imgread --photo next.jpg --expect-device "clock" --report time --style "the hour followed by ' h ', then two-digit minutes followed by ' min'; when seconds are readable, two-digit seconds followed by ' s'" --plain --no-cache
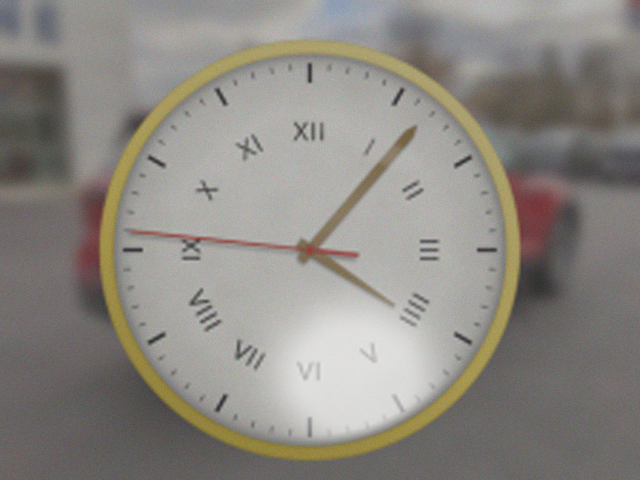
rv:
4 h 06 min 46 s
